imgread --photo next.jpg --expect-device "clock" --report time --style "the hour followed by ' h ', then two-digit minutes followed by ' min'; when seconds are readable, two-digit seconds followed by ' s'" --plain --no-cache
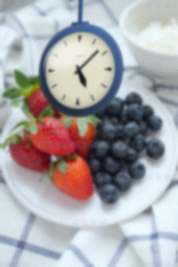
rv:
5 h 08 min
